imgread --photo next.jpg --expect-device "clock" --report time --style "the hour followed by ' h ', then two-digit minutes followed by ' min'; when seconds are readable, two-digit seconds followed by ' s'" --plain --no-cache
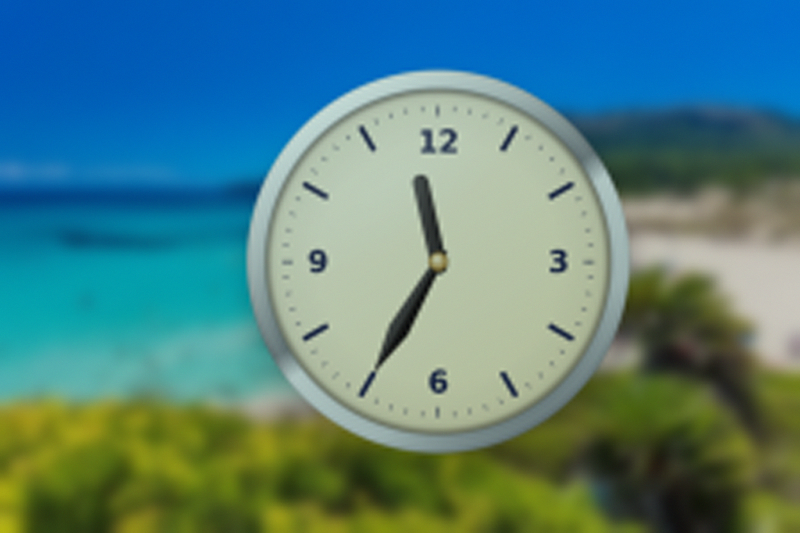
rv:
11 h 35 min
